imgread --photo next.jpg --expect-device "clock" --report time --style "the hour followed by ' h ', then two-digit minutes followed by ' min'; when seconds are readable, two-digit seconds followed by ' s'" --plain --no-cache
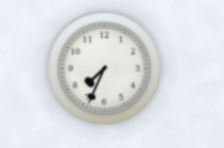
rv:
7 h 34 min
